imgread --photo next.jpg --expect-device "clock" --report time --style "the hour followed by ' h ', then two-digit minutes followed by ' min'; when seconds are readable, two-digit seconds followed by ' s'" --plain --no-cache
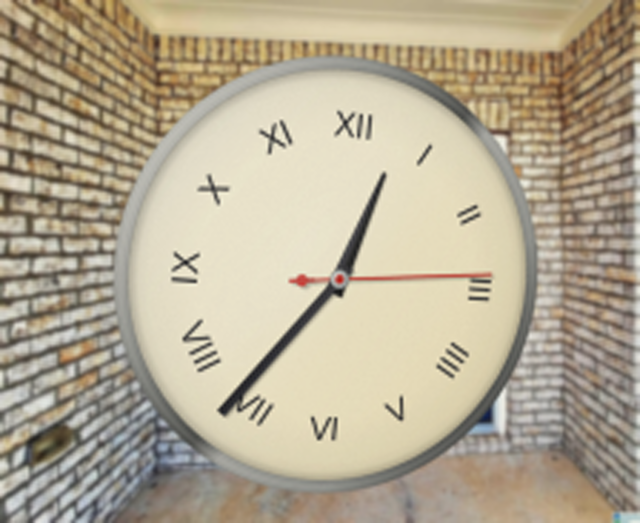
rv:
12 h 36 min 14 s
